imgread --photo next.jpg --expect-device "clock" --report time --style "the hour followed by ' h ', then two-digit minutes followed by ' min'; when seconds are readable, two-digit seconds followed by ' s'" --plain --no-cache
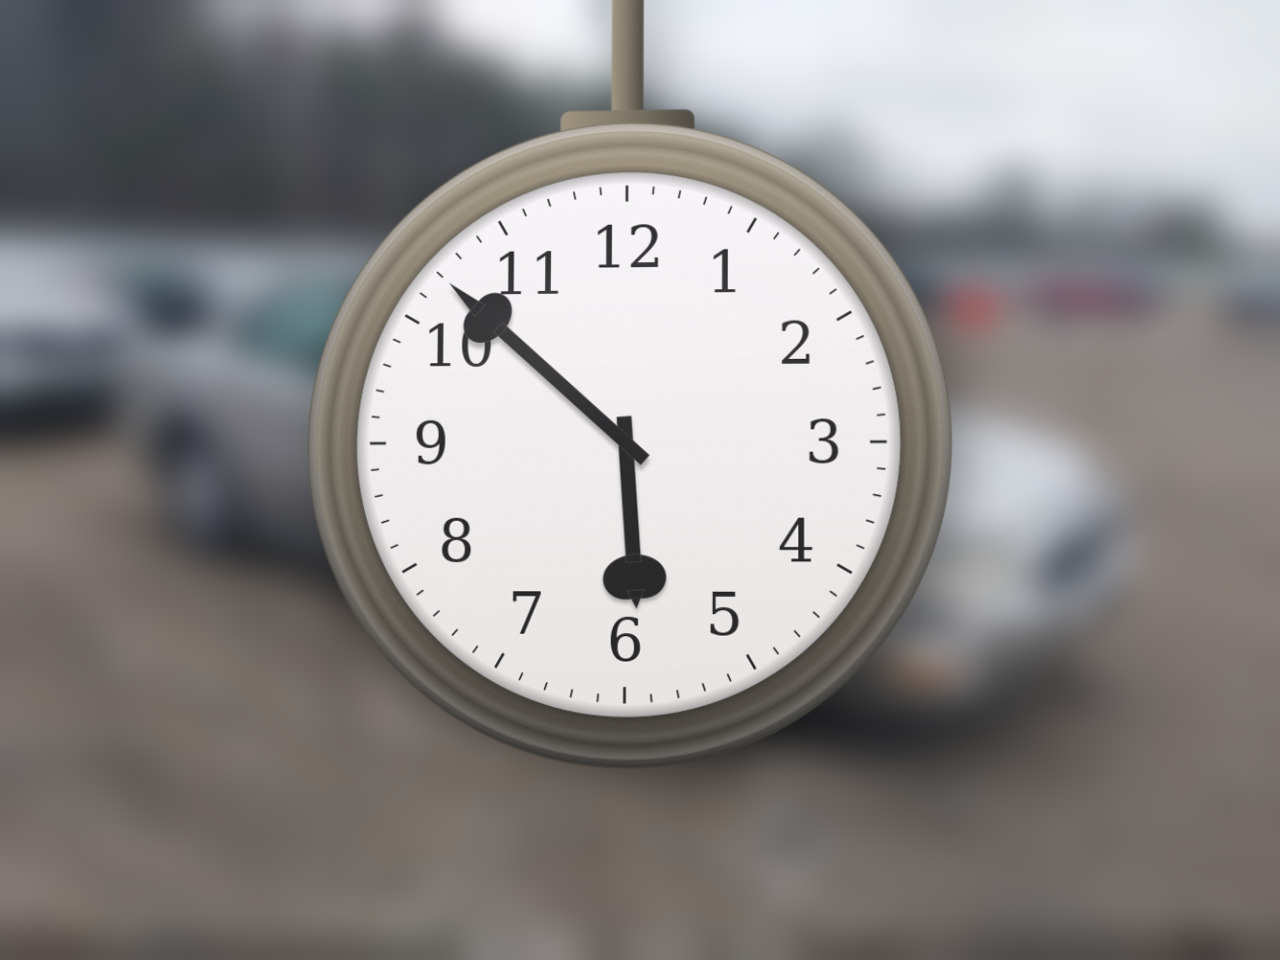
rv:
5 h 52 min
